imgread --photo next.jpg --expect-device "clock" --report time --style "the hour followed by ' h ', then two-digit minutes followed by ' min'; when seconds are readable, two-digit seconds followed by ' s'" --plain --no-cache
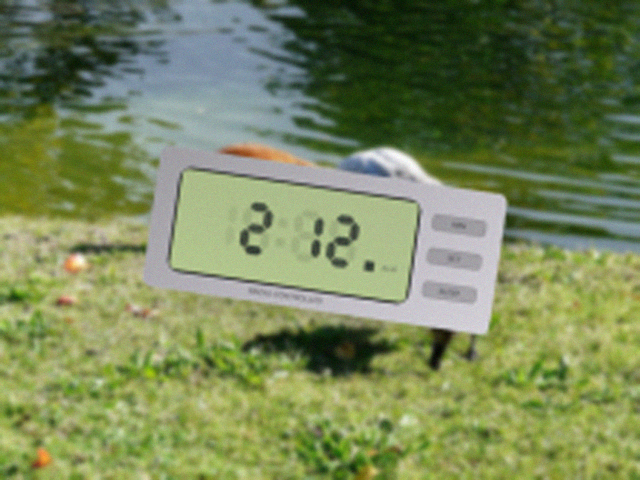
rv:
2 h 12 min
